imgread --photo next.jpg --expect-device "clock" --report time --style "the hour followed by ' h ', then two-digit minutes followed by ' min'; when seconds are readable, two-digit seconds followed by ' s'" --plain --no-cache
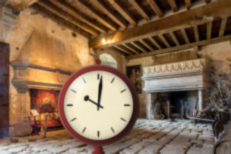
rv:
10 h 01 min
